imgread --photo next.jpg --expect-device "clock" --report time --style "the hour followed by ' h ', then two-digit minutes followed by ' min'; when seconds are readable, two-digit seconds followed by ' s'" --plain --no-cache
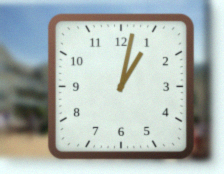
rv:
1 h 02 min
